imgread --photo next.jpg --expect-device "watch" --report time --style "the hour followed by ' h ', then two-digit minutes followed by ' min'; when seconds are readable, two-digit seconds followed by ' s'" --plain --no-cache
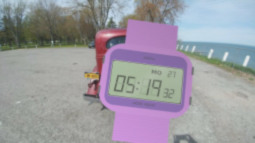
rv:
5 h 19 min
